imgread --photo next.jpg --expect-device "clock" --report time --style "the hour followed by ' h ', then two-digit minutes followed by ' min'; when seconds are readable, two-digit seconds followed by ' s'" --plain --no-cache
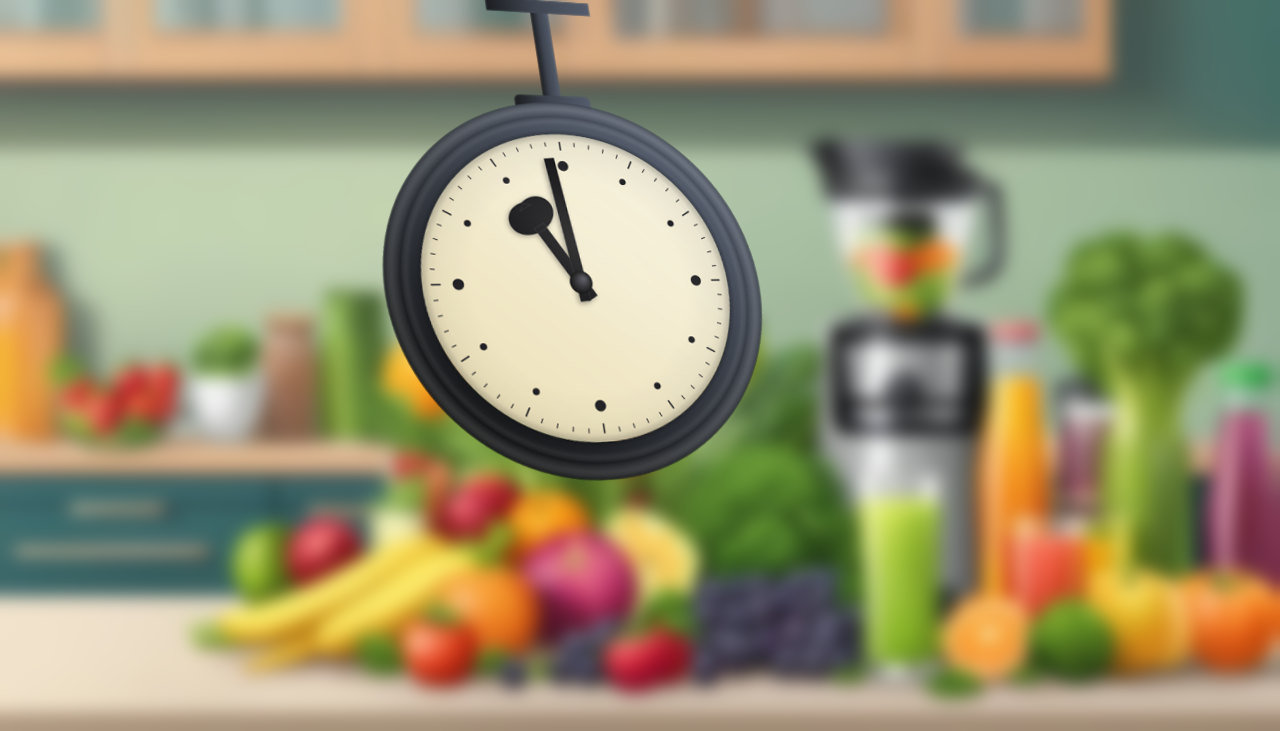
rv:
10 h 59 min
